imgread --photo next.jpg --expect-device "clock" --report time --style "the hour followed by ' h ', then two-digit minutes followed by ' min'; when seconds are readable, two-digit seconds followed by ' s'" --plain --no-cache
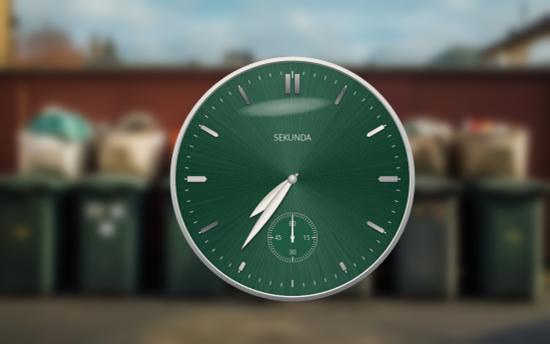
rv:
7 h 36 min
